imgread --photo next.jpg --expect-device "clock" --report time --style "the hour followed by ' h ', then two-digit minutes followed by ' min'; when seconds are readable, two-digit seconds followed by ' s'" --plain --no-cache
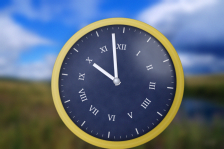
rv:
9 h 58 min
